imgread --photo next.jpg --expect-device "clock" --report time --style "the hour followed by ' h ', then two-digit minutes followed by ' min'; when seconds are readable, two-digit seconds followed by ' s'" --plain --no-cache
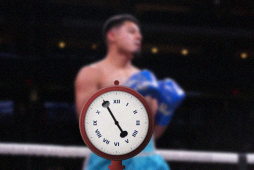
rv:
4 h 55 min
